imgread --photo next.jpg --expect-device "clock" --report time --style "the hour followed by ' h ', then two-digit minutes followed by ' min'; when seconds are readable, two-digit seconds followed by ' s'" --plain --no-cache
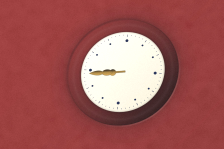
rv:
8 h 44 min
